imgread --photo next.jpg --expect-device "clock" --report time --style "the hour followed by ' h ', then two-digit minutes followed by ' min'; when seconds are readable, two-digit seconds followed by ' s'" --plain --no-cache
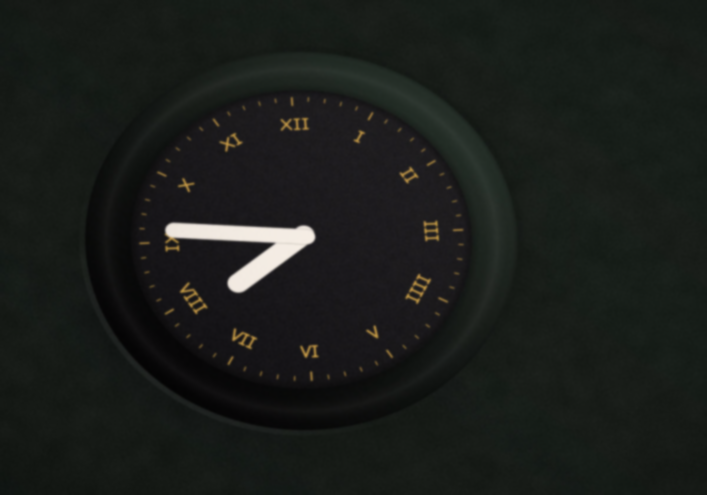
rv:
7 h 46 min
